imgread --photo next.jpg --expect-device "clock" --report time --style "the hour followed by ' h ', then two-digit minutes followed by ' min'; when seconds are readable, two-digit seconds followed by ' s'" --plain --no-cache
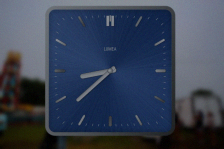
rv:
8 h 38 min
